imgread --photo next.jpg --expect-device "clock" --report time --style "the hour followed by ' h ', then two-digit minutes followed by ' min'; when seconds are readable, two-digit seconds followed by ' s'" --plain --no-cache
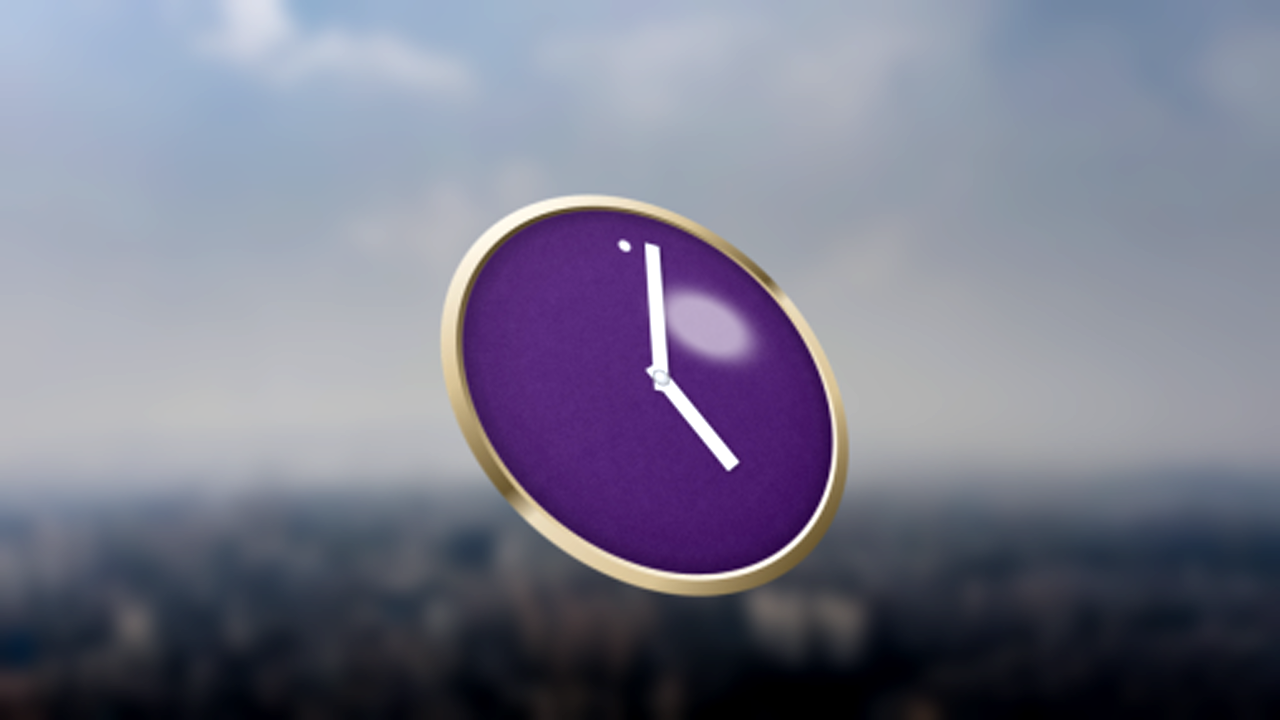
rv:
5 h 02 min
